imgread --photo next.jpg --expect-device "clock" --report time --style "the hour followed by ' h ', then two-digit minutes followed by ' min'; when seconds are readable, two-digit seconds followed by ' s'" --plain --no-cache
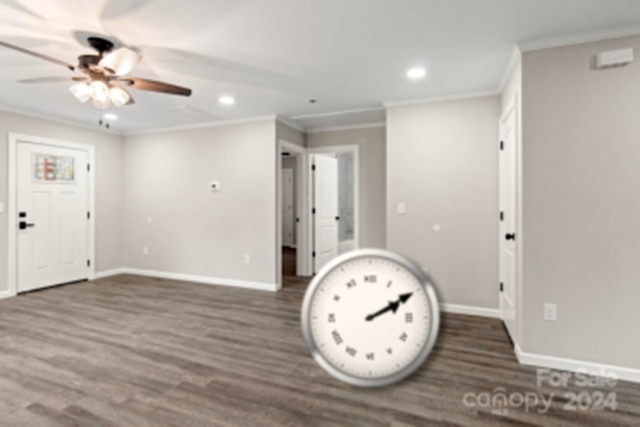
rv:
2 h 10 min
